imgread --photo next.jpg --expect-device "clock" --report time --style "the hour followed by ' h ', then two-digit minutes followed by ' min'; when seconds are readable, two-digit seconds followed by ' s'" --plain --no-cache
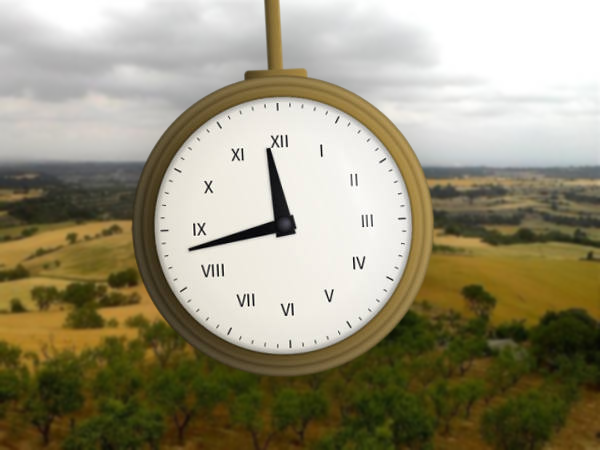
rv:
11 h 43 min
